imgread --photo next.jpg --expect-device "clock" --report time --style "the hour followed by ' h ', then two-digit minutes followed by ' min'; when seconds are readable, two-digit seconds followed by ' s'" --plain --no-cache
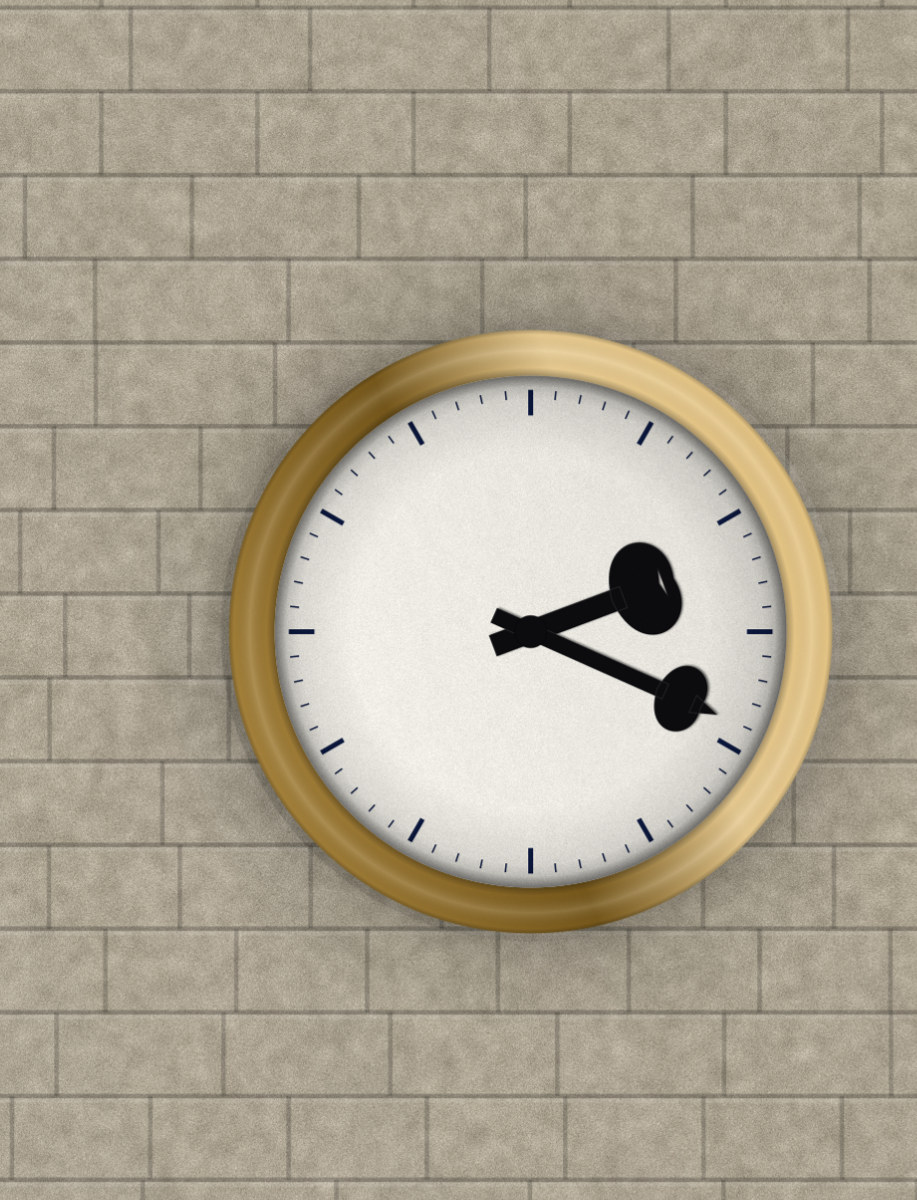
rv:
2 h 19 min
